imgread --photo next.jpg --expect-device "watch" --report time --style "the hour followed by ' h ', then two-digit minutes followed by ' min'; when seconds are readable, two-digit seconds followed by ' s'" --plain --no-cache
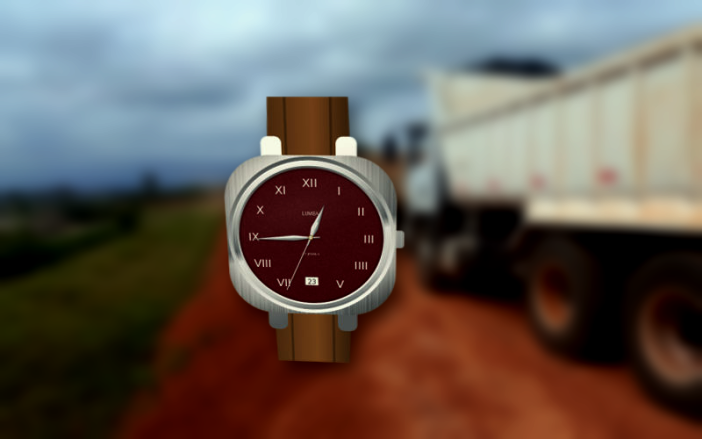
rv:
12 h 44 min 34 s
